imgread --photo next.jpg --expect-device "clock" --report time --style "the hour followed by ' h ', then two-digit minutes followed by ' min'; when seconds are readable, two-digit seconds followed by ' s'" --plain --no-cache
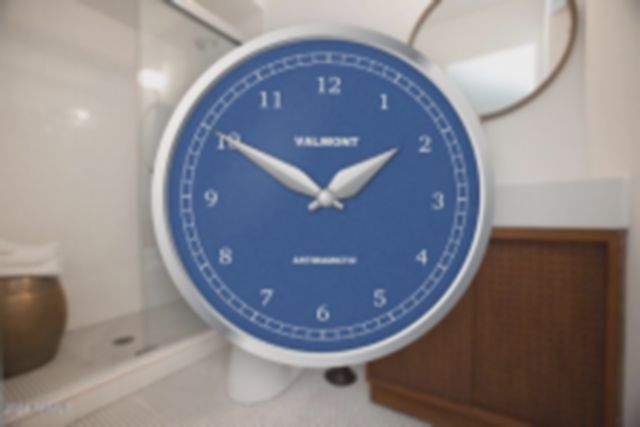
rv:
1 h 50 min
